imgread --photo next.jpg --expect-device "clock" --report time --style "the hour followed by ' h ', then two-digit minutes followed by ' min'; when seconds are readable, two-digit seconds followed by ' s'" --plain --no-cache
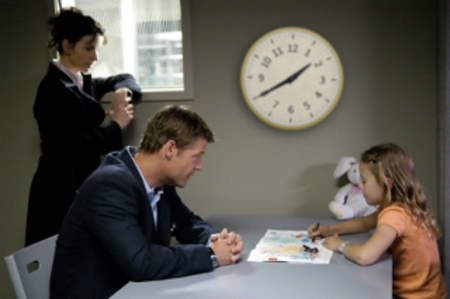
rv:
1 h 40 min
